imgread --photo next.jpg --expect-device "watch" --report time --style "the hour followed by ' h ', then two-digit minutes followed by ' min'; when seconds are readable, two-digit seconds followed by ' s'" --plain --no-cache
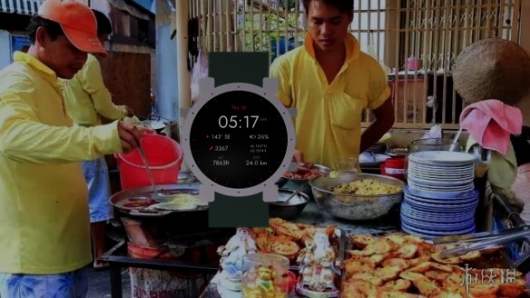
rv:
5 h 17 min
